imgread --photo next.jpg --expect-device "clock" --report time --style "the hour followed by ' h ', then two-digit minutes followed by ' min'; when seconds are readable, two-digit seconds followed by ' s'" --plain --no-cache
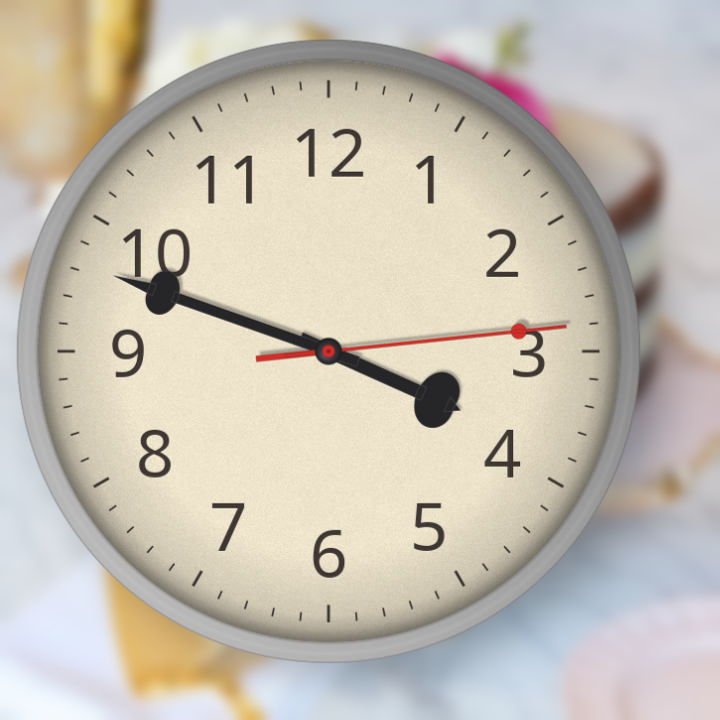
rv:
3 h 48 min 14 s
